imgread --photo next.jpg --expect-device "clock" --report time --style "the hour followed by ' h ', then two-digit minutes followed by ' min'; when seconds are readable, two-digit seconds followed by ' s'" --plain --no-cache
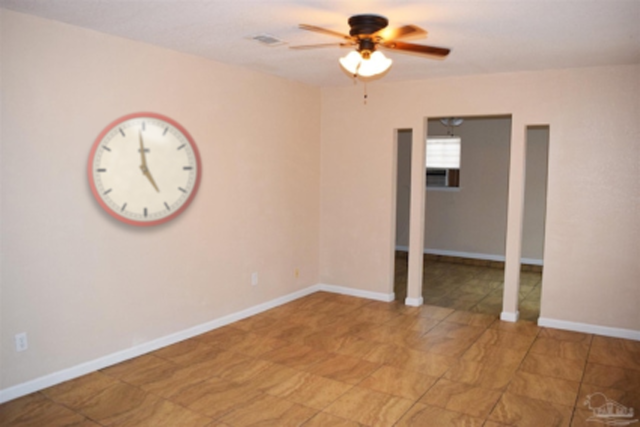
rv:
4 h 59 min
